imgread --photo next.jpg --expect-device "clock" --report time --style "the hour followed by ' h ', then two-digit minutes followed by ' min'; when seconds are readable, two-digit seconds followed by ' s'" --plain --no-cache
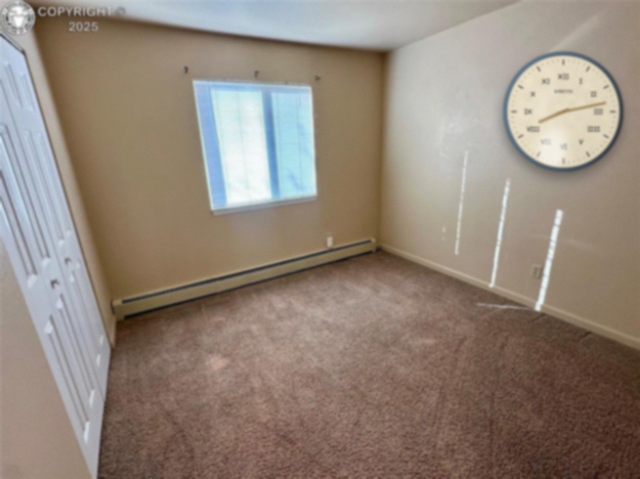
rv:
8 h 13 min
